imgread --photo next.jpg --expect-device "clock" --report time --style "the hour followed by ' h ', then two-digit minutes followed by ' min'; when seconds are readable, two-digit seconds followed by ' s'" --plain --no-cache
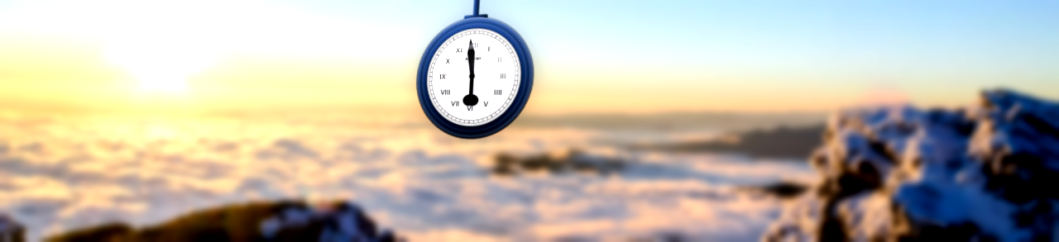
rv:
5 h 59 min
